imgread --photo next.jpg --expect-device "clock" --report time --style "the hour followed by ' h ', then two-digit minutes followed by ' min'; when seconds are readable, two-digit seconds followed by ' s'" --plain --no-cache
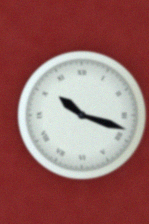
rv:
10 h 18 min
